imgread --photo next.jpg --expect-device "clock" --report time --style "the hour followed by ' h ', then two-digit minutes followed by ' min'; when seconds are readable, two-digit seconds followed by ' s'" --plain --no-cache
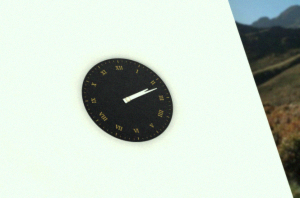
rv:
2 h 12 min
